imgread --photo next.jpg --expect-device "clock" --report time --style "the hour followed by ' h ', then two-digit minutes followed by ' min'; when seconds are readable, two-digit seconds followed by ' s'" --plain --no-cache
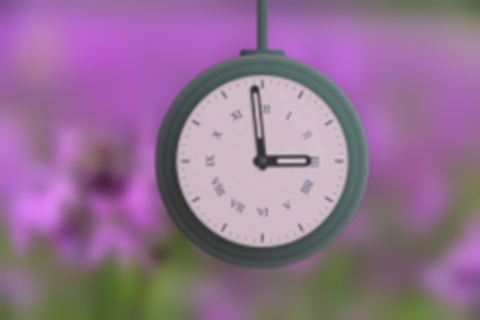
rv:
2 h 59 min
